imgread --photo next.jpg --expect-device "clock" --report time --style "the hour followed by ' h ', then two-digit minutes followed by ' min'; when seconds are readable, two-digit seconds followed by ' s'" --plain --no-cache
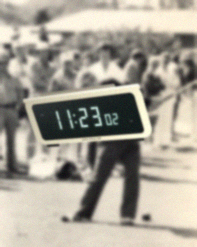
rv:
11 h 23 min
